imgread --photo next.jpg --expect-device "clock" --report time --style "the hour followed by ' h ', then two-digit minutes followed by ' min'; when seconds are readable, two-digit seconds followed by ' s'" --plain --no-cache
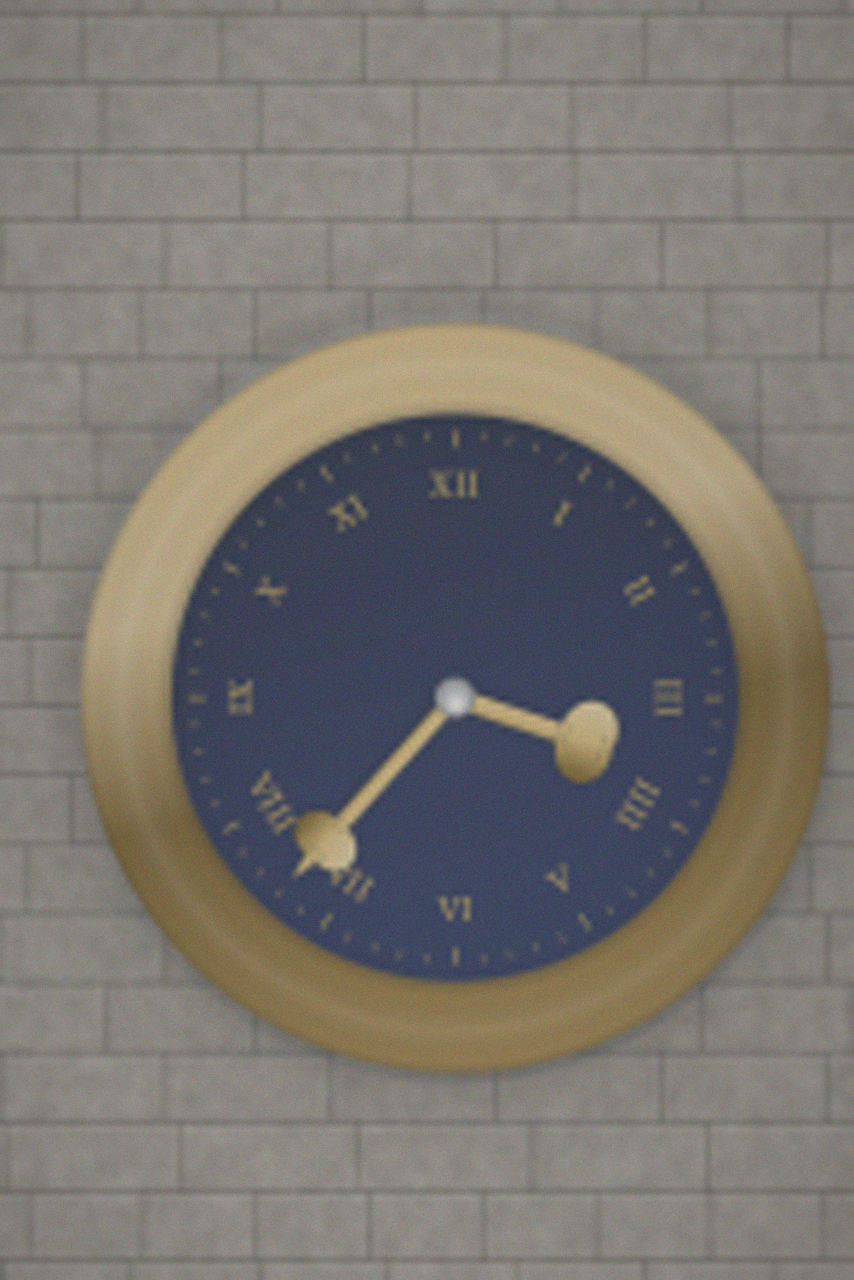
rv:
3 h 37 min
